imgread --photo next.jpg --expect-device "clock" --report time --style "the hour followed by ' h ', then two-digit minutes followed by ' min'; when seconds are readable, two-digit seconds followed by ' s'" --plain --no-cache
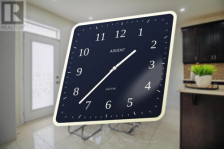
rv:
1 h 37 min
